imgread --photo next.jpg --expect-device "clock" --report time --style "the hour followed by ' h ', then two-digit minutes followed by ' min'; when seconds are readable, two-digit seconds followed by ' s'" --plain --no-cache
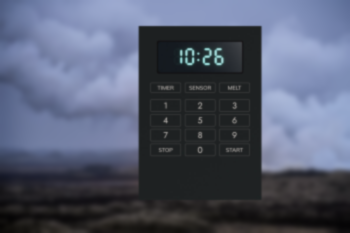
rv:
10 h 26 min
